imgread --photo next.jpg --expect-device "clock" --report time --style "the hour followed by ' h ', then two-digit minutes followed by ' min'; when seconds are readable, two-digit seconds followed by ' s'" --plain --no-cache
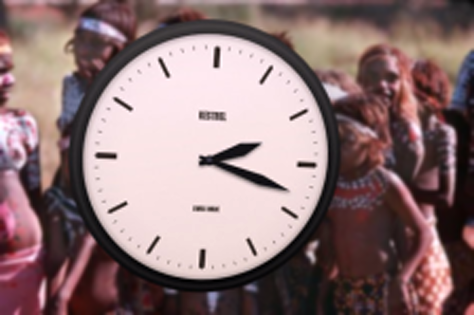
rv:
2 h 18 min
